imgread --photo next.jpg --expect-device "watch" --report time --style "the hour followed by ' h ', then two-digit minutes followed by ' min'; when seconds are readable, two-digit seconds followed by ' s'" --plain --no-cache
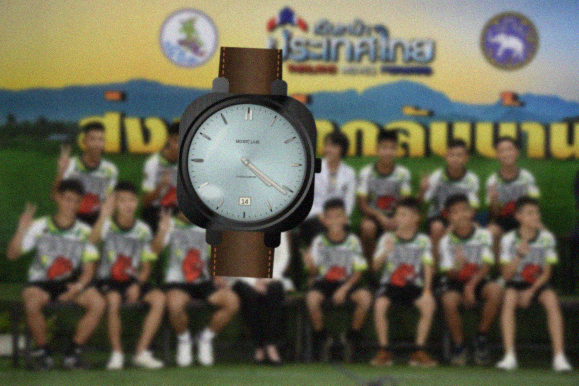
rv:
4 h 21 min
